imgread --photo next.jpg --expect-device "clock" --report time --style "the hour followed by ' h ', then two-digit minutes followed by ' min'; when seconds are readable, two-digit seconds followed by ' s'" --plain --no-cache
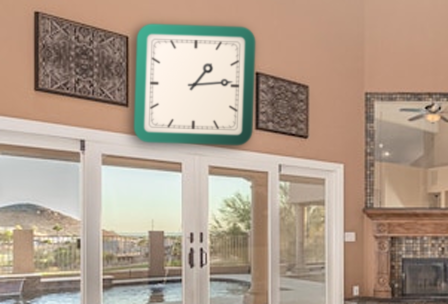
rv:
1 h 14 min
